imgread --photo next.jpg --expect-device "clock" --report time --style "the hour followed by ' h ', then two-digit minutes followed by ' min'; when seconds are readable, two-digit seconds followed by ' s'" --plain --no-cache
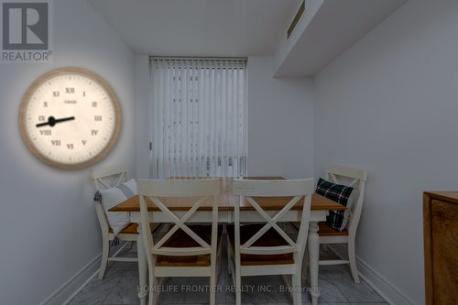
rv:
8 h 43 min
